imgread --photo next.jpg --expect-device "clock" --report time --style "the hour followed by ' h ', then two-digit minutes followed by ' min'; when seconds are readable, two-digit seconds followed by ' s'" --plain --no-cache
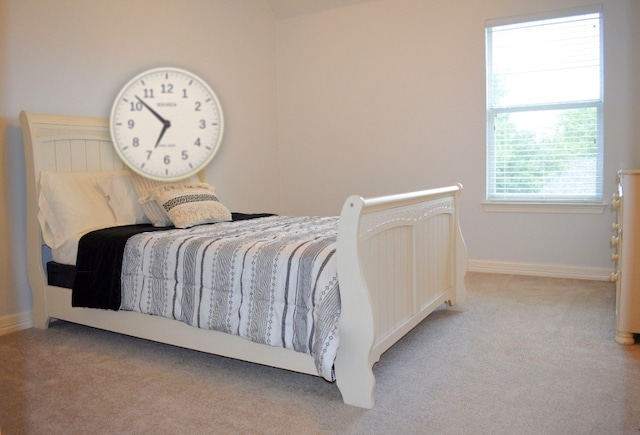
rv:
6 h 52 min
